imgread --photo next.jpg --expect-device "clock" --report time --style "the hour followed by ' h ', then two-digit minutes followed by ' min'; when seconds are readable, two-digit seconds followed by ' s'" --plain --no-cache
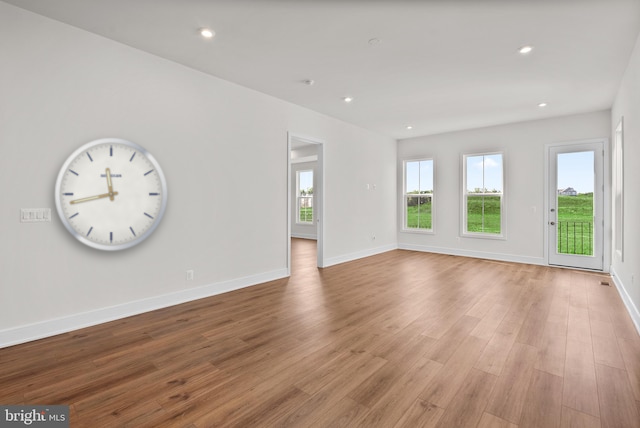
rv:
11 h 43 min
